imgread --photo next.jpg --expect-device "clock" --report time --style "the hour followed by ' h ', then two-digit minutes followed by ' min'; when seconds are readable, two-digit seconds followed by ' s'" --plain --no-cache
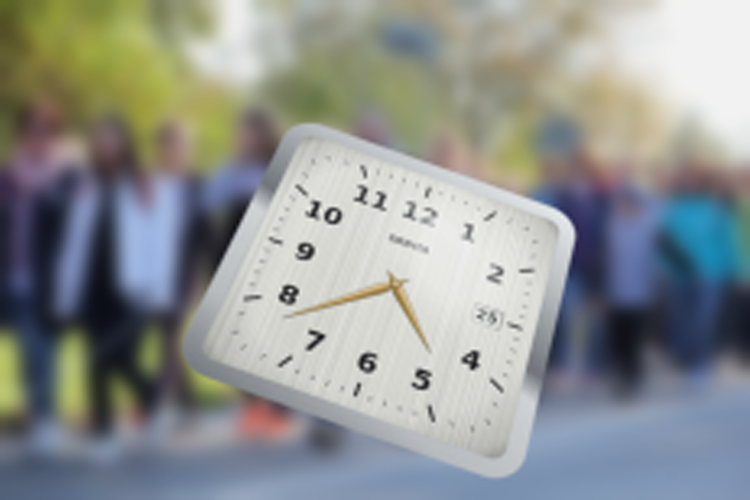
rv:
4 h 38 min
